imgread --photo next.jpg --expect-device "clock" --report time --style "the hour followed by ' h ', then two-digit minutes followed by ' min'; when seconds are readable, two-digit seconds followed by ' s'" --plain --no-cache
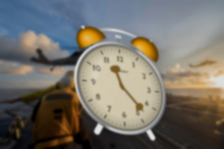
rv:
11 h 23 min
